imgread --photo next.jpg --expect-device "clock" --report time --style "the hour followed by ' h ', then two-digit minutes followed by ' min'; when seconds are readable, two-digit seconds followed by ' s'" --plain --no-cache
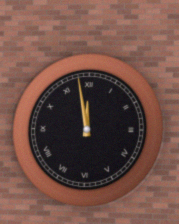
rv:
11 h 58 min
